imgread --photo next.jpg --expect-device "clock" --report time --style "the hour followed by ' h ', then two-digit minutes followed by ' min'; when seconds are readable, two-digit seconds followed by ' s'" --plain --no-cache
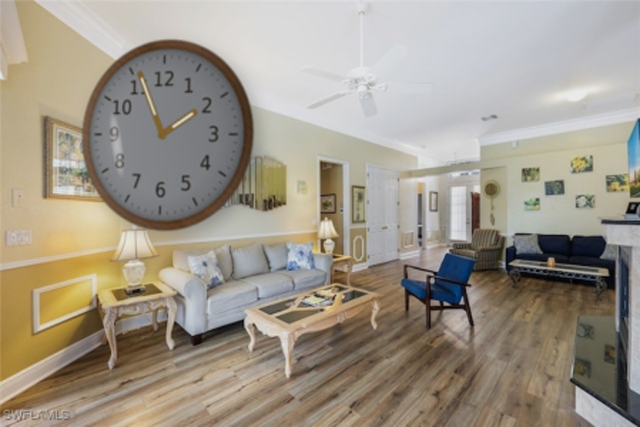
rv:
1 h 56 min
